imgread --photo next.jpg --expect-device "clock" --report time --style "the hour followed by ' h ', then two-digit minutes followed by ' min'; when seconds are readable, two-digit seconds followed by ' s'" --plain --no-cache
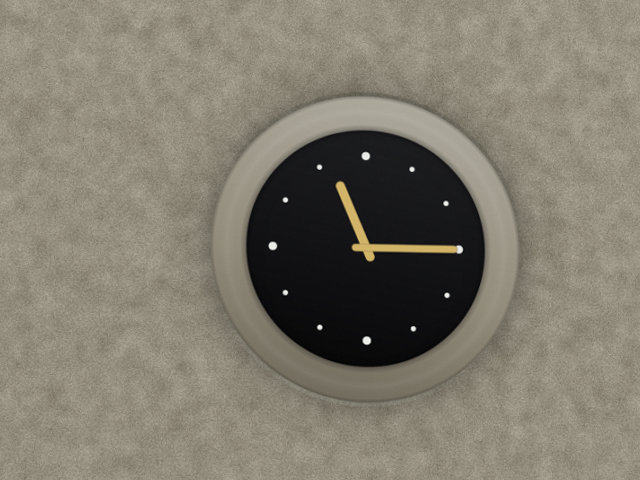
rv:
11 h 15 min
